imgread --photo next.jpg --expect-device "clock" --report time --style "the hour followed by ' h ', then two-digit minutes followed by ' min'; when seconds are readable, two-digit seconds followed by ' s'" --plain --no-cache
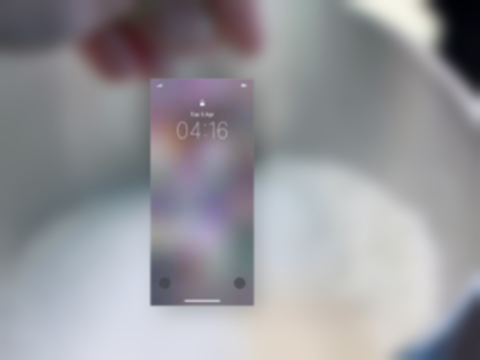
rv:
4 h 16 min
